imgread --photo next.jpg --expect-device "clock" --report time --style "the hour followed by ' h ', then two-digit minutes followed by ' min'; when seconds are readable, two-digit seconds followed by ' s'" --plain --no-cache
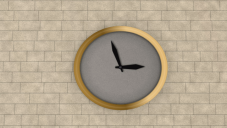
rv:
2 h 57 min
